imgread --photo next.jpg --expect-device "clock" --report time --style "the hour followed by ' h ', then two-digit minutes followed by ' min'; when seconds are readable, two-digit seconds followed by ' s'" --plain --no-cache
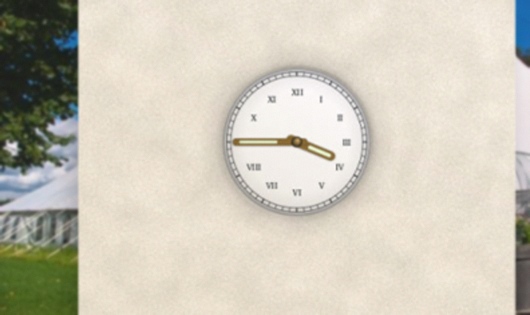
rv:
3 h 45 min
